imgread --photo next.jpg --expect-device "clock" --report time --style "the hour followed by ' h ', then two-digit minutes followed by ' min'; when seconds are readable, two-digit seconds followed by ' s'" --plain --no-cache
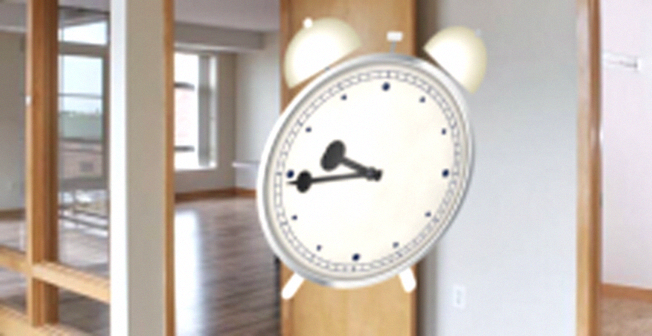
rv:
9 h 44 min
